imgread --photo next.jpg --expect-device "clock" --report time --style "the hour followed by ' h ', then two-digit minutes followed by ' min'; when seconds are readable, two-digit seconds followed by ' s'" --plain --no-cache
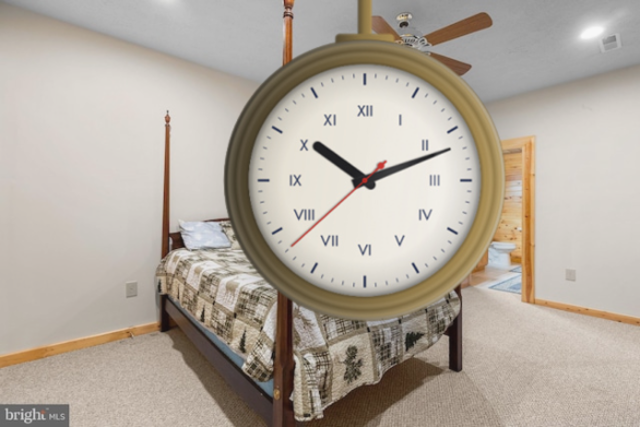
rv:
10 h 11 min 38 s
